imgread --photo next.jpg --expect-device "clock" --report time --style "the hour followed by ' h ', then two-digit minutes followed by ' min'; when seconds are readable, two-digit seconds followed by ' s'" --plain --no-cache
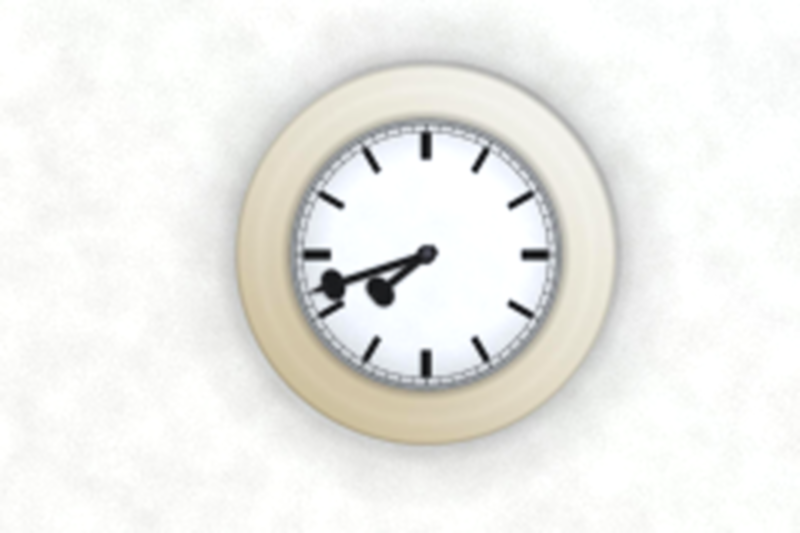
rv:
7 h 42 min
